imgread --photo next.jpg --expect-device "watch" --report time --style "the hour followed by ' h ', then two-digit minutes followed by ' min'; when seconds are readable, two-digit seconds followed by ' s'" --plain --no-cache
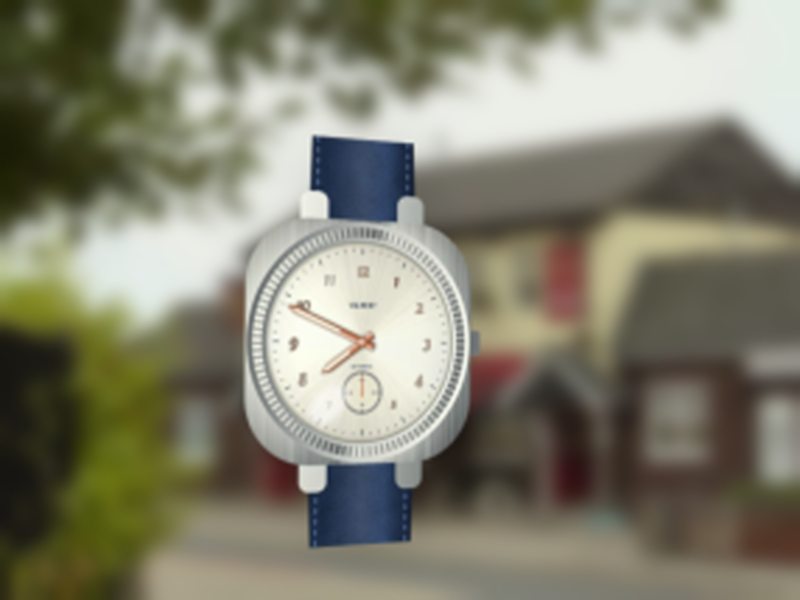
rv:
7 h 49 min
